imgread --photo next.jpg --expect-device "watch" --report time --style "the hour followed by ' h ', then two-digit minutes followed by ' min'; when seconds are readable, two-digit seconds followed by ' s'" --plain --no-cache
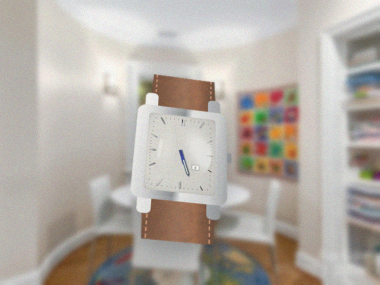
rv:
5 h 27 min
